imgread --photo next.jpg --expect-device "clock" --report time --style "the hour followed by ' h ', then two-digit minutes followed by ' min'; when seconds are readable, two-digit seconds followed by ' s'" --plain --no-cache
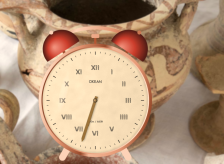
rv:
6 h 33 min
